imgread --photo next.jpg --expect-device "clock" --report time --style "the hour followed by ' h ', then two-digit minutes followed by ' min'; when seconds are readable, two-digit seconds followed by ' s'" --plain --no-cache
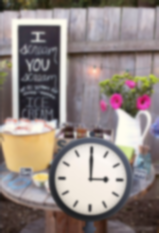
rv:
3 h 00 min
